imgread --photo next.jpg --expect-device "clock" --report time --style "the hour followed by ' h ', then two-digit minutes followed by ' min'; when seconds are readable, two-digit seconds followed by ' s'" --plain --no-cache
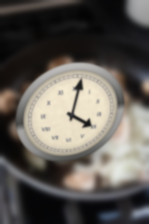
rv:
4 h 01 min
